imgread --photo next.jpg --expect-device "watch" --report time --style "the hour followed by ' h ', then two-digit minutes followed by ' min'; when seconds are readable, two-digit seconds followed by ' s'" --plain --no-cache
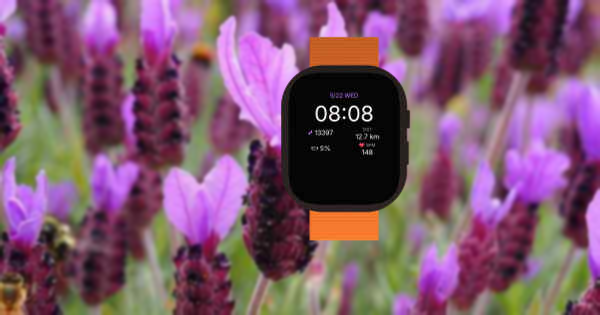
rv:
8 h 08 min
